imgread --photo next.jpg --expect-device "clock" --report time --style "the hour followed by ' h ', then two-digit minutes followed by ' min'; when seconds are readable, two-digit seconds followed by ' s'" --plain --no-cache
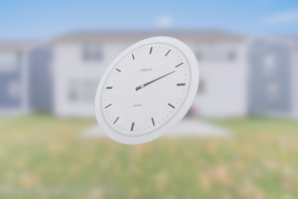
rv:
2 h 11 min
